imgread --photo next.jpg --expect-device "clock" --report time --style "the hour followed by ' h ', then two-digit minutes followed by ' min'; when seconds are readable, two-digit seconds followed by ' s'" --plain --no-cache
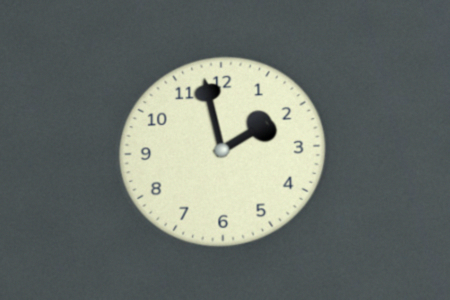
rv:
1 h 58 min
